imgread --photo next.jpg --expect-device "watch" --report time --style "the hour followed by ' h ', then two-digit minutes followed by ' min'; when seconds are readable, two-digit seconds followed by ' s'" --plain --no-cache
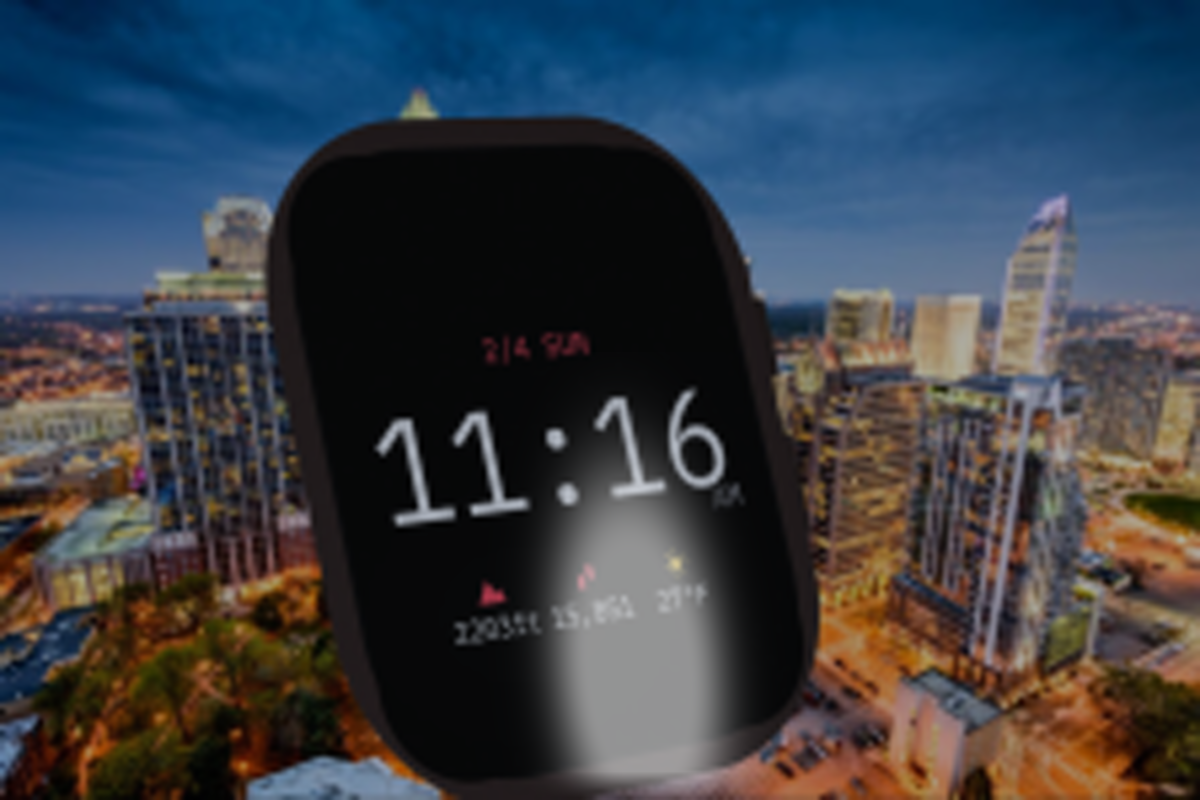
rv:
11 h 16 min
